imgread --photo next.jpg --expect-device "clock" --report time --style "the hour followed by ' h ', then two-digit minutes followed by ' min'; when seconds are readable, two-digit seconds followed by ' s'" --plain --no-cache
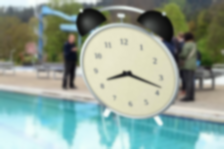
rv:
8 h 18 min
